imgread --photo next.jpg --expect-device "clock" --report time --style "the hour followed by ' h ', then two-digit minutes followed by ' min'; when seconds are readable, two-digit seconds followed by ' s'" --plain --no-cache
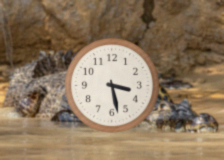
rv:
3 h 28 min
